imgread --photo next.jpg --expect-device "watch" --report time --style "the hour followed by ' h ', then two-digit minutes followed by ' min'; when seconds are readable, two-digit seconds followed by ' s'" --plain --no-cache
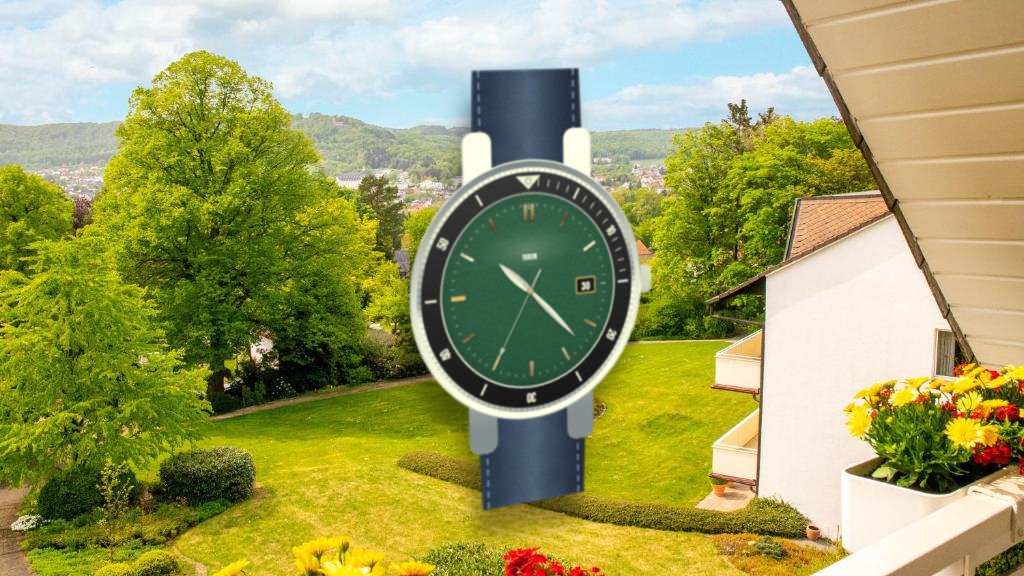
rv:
10 h 22 min 35 s
